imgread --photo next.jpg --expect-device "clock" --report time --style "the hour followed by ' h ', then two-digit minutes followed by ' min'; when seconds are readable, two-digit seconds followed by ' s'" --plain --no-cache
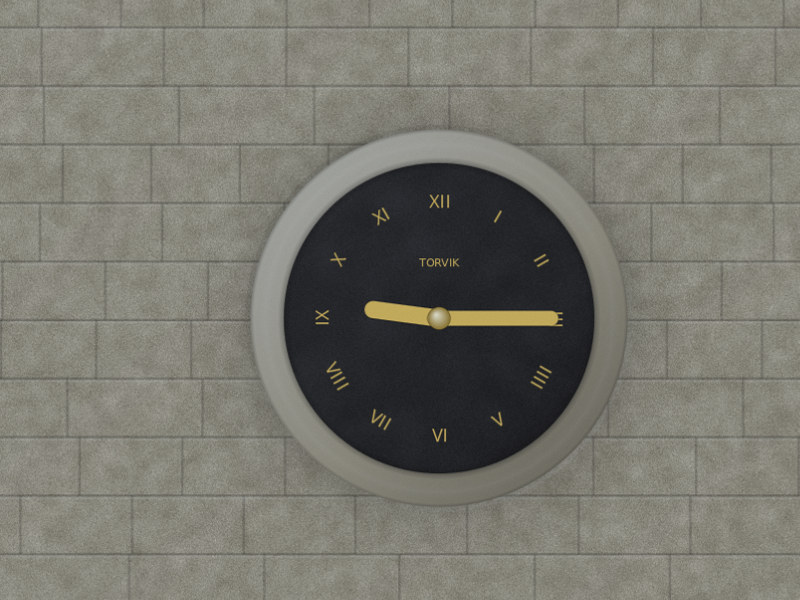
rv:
9 h 15 min
